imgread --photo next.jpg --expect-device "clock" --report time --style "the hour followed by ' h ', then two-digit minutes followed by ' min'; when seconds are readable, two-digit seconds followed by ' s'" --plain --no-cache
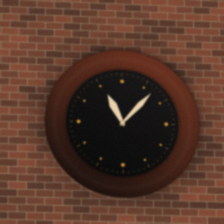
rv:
11 h 07 min
